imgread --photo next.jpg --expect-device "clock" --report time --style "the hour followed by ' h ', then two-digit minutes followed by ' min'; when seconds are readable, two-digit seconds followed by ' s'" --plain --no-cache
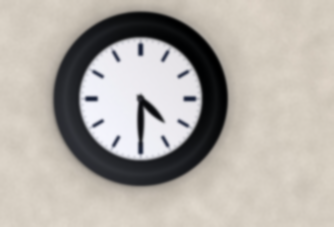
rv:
4 h 30 min
